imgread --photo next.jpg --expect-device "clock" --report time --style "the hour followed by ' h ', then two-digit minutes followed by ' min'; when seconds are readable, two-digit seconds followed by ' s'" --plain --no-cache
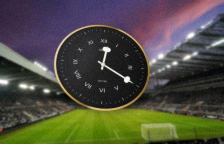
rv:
12 h 20 min
